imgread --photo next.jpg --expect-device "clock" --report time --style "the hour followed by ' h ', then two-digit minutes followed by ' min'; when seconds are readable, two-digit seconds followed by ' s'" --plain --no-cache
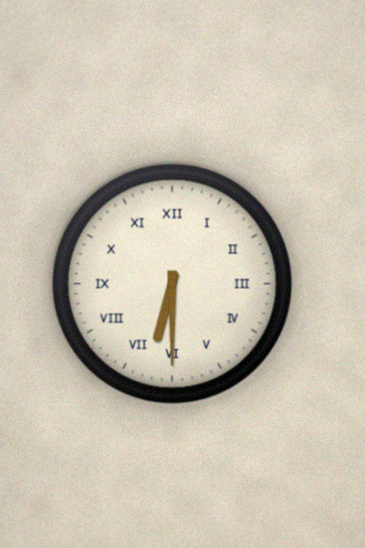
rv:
6 h 30 min
